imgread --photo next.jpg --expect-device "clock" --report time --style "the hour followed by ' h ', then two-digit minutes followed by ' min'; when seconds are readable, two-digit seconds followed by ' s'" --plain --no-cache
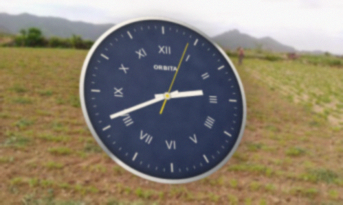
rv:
2 h 41 min 04 s
